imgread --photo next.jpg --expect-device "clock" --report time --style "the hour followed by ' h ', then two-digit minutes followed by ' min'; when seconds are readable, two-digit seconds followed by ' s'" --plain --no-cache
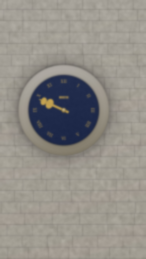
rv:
9 h 49 min
